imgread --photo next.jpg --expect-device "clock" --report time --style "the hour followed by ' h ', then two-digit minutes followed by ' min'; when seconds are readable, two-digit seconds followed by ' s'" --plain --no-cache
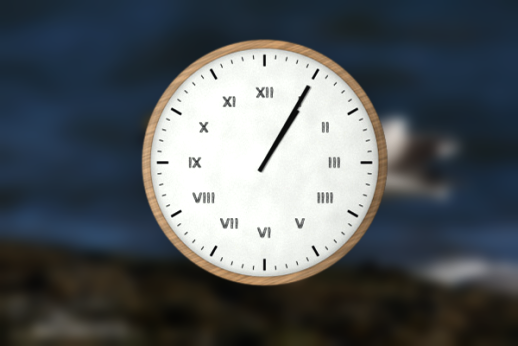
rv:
1 h 05 min
